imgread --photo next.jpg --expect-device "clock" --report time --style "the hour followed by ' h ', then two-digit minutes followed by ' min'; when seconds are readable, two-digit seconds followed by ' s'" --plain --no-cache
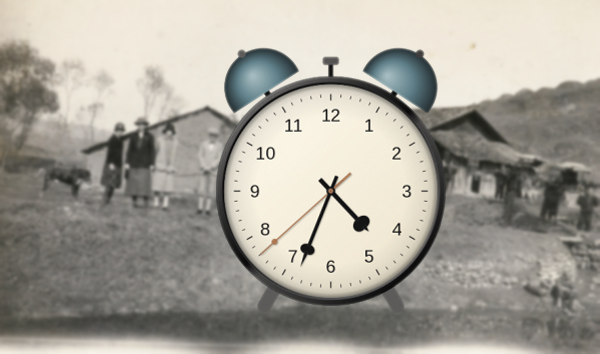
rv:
4 h 33 min 38 s
